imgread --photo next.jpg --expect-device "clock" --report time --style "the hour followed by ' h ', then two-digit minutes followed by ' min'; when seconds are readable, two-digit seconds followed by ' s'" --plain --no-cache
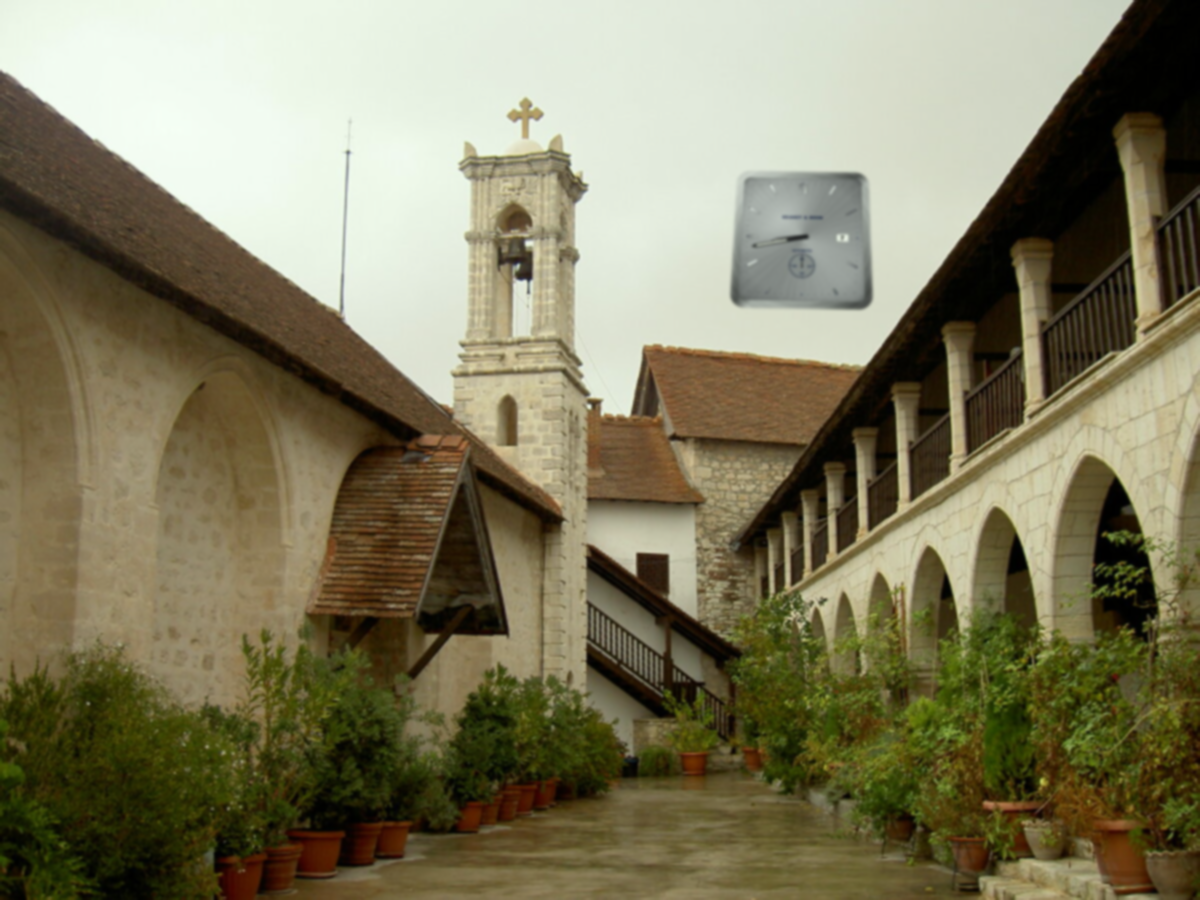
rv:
8 h 43 min
